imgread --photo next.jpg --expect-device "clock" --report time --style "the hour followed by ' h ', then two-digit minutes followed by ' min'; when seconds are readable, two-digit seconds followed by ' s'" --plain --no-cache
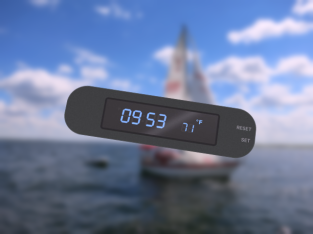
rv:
9 h 53 min
